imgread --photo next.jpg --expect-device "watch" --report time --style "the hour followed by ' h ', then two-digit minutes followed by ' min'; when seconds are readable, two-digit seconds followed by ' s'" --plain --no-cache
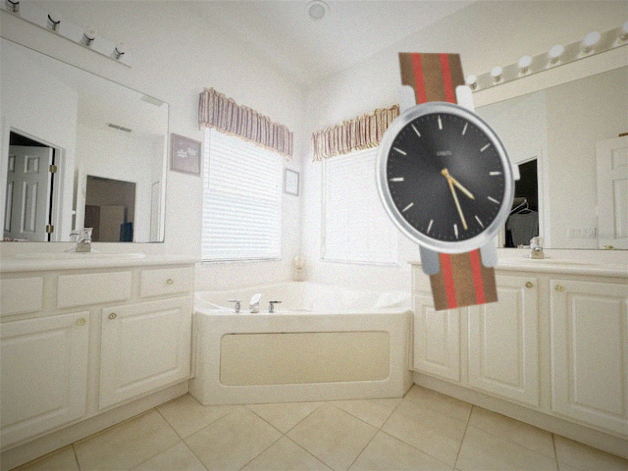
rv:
4 h 28 min
